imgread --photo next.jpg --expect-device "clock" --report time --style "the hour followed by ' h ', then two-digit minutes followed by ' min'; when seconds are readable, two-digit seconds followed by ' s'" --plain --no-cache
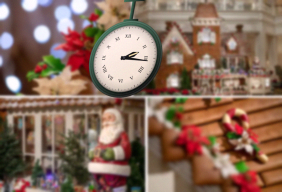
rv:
2 h 16 min
